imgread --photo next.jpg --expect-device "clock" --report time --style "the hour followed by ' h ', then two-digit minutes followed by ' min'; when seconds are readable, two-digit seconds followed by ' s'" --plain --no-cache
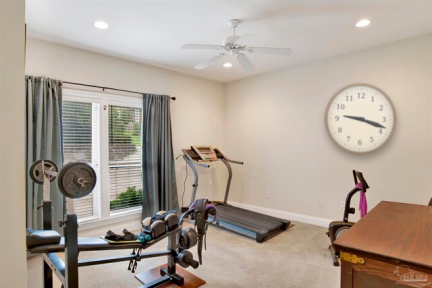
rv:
9 h 18 min
